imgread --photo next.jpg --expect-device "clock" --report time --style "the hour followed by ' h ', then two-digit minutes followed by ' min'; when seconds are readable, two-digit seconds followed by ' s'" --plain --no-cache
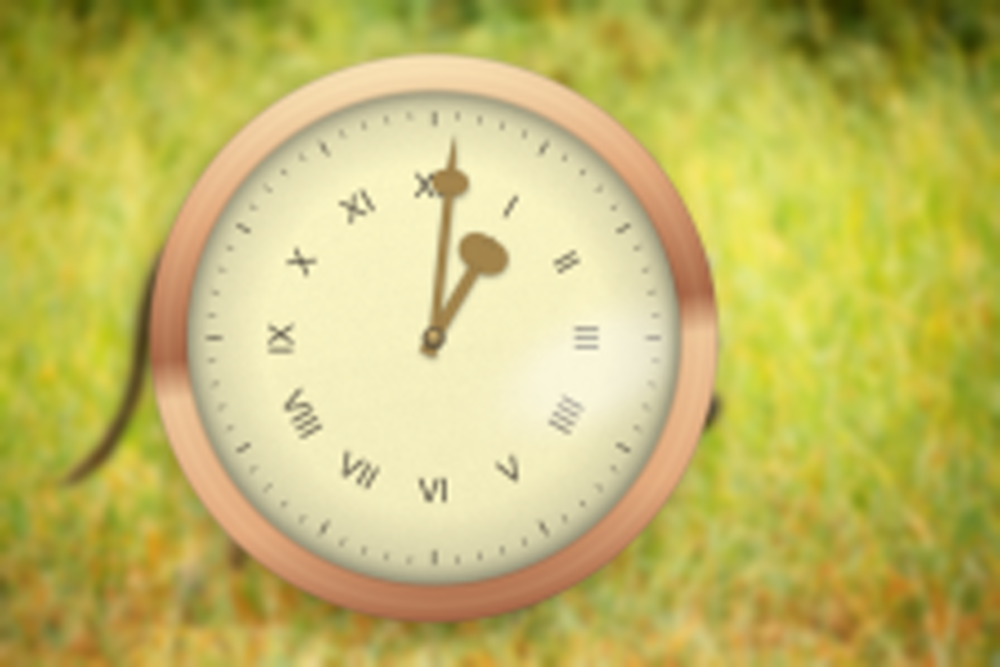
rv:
1 h 01 min
